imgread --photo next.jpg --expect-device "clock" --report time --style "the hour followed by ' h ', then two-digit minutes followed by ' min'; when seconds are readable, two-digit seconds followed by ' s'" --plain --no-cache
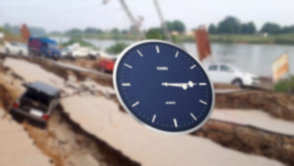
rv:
3 h 15 min
